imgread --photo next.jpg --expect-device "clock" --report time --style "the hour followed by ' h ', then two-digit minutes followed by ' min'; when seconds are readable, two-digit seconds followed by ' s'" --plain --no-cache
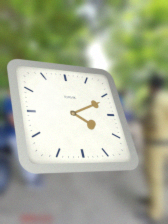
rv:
4 h 11 min
